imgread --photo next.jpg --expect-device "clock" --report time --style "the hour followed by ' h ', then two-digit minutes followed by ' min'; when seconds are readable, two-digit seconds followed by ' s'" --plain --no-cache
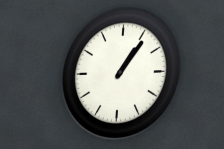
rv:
1 h 06 min
